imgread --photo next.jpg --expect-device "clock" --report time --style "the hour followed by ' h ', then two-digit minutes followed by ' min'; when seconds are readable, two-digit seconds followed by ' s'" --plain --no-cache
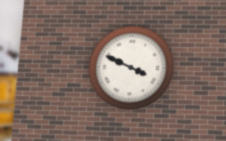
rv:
3 h 49 min
